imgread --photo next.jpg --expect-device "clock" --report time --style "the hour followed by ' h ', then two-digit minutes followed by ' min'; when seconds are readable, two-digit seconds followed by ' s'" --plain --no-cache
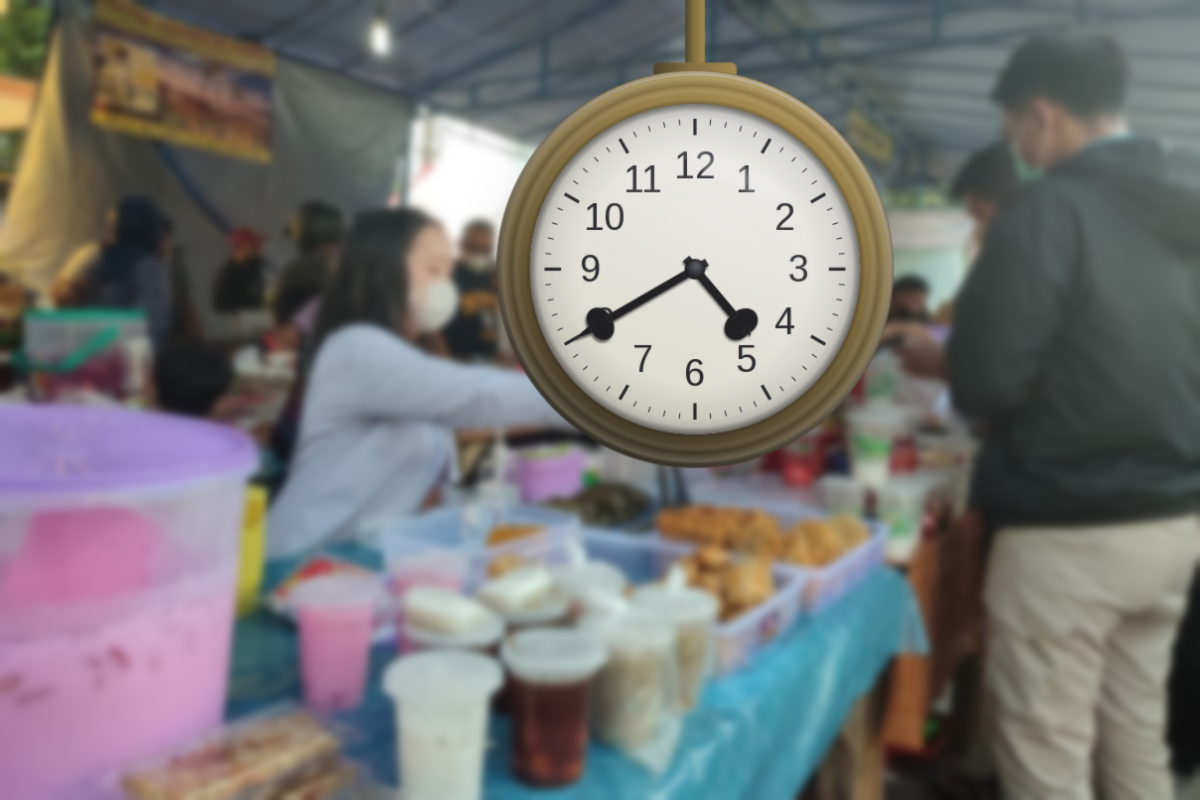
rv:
4 h 40 min
